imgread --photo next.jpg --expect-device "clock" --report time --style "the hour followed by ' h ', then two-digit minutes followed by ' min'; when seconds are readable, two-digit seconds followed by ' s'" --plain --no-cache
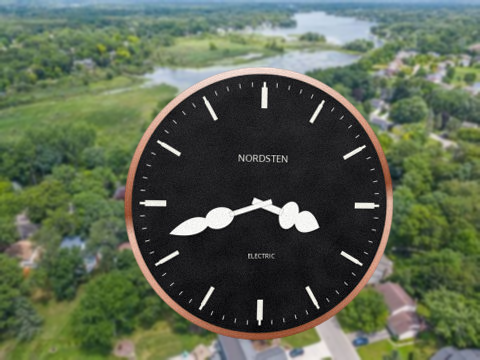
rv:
3 h 42 min
